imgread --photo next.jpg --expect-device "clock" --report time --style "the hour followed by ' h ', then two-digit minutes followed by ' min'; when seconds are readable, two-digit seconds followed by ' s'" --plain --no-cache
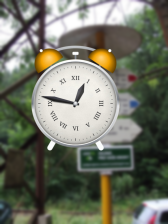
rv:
12 h 47 min
